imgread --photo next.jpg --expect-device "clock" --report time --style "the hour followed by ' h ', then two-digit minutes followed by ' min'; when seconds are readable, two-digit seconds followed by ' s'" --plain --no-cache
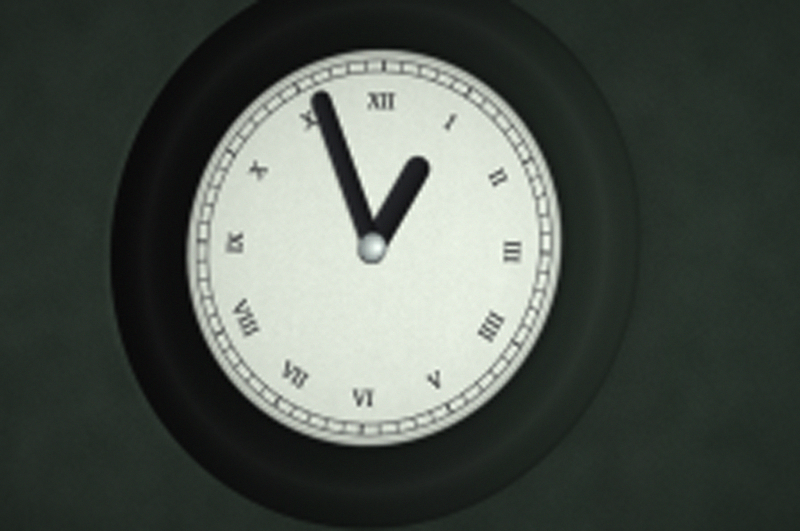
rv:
12 h 56 min
